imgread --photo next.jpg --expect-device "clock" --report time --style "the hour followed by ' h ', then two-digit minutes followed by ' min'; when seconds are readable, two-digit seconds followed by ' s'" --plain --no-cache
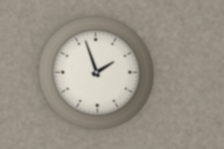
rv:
1 h 57 min
